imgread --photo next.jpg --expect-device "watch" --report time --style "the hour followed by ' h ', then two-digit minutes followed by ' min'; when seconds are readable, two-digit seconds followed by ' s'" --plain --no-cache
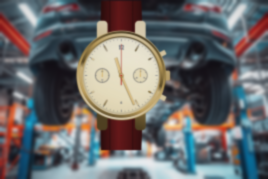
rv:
11 h 26 min
